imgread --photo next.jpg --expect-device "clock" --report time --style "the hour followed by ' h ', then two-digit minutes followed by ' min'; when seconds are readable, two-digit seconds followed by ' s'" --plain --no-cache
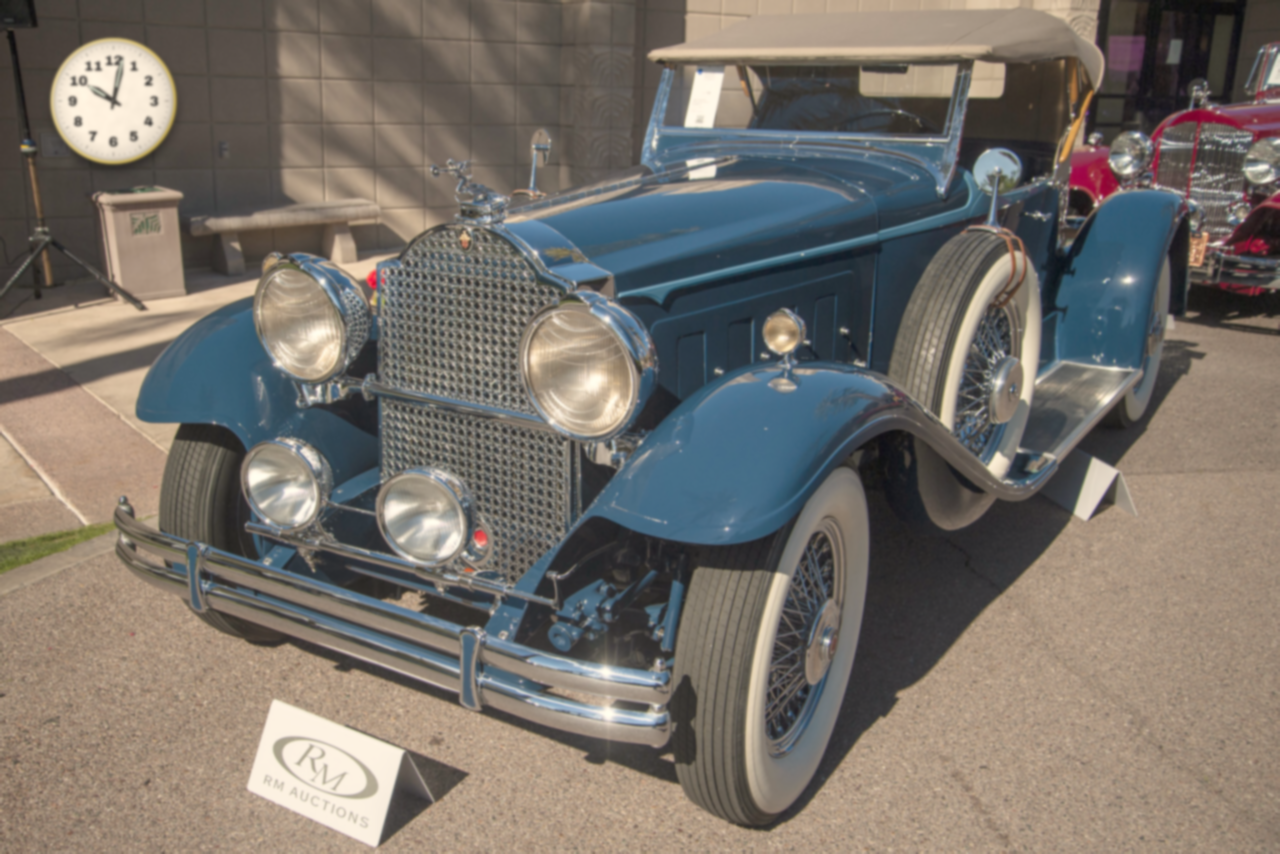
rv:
10 h 02 min
